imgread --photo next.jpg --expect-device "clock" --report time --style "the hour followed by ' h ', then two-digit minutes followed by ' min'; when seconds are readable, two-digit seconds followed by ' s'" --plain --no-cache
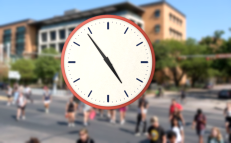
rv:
4 h 54 min
